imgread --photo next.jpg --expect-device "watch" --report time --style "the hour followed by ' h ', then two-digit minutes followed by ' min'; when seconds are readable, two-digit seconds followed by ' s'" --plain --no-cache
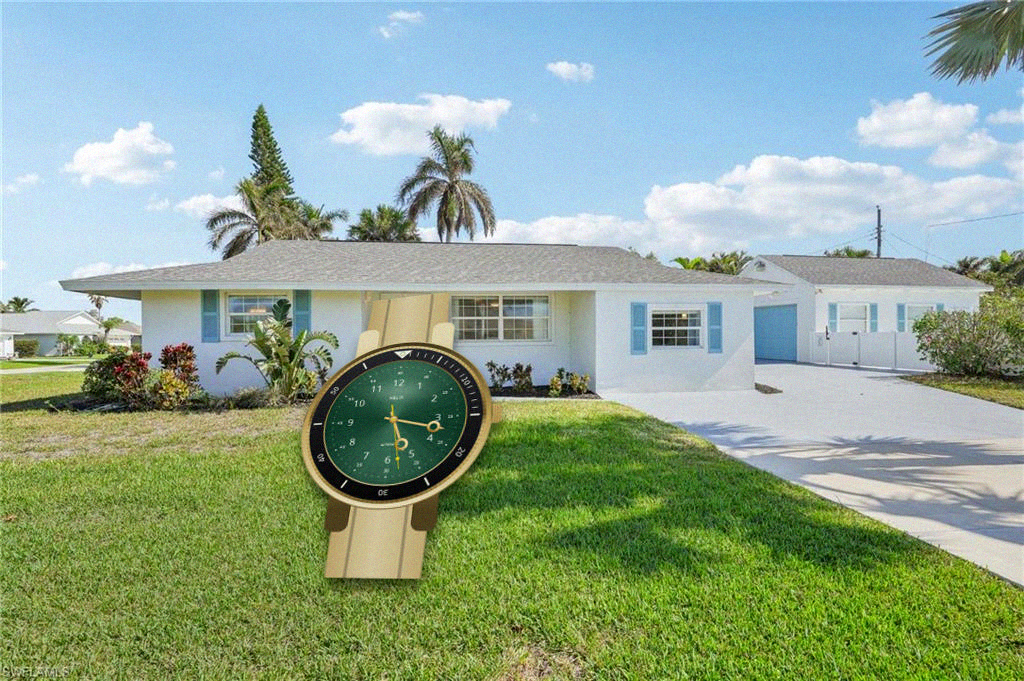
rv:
5 h 17 min 28 s
